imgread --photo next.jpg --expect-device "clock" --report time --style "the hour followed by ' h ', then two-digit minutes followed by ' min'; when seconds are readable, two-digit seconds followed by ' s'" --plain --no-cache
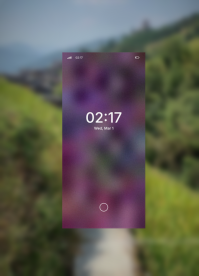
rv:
2 h 17 min
